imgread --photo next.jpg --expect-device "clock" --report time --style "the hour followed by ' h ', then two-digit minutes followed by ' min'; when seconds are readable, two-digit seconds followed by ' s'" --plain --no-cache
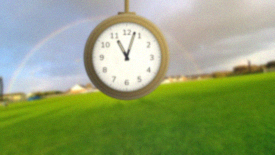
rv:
11 h 03 min
